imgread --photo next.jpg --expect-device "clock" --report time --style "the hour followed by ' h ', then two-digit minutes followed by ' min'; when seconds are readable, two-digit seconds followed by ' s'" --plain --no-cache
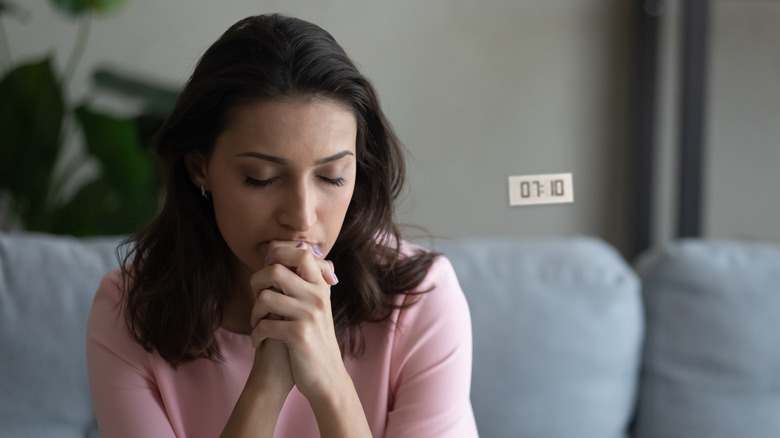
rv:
7 h 10 min
